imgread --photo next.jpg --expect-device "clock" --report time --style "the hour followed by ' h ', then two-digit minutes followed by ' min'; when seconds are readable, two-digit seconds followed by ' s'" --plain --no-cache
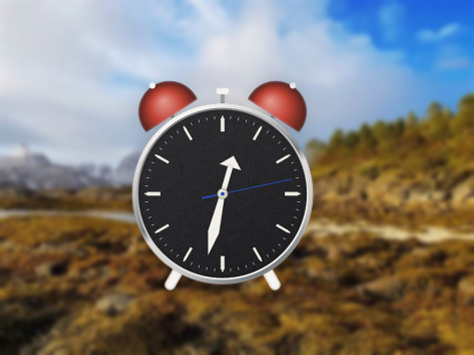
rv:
12 h 32 min 13 s
